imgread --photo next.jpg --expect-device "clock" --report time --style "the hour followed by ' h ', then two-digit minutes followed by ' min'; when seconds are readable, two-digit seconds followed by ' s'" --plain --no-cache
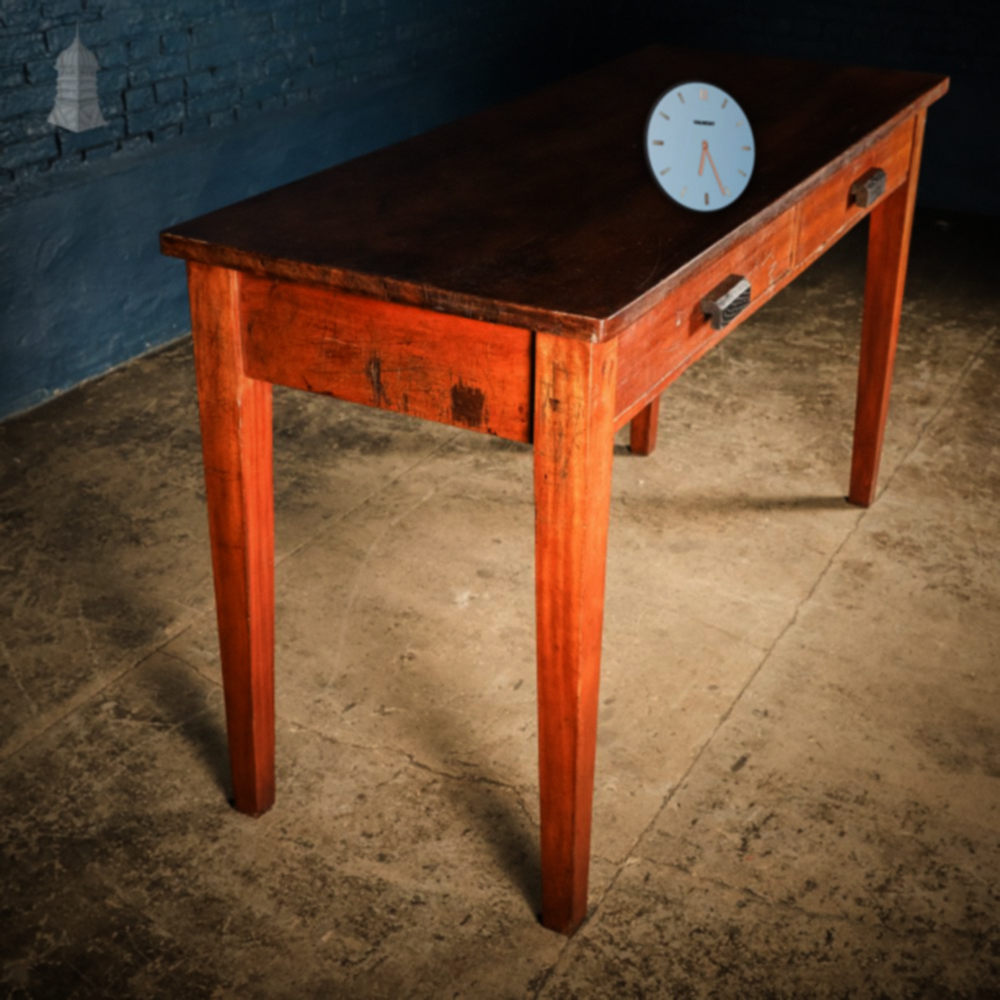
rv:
6 h 26 min
